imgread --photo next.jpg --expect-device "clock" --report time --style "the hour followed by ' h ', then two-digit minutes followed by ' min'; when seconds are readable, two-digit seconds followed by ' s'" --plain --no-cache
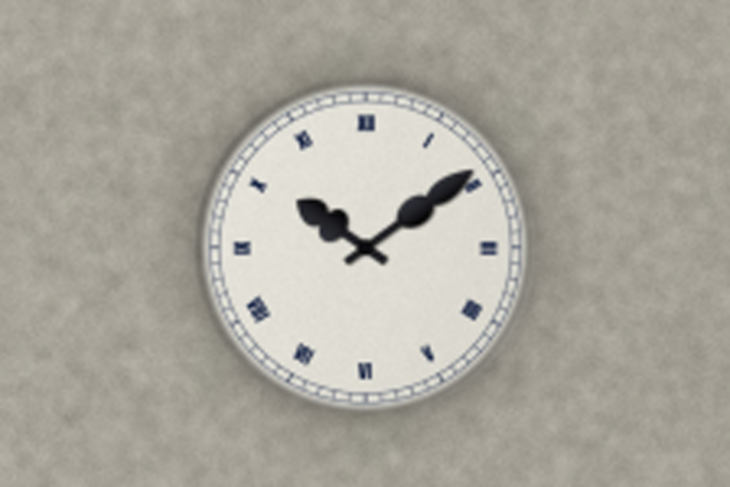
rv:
10 h 09 min
